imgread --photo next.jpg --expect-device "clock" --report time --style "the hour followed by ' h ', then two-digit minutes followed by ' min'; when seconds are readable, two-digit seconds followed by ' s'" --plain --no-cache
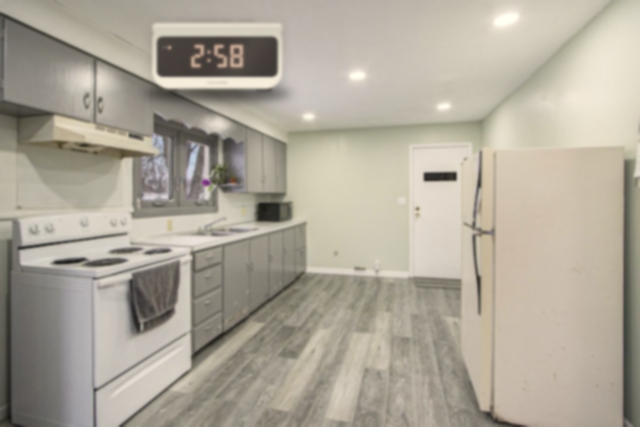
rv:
2 h 58 min
